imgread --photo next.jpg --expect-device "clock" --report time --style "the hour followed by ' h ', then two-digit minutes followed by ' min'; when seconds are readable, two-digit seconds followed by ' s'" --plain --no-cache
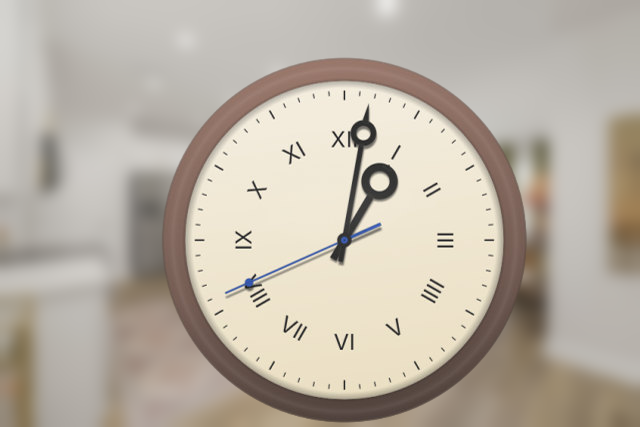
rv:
1 h 01 min 41 s
